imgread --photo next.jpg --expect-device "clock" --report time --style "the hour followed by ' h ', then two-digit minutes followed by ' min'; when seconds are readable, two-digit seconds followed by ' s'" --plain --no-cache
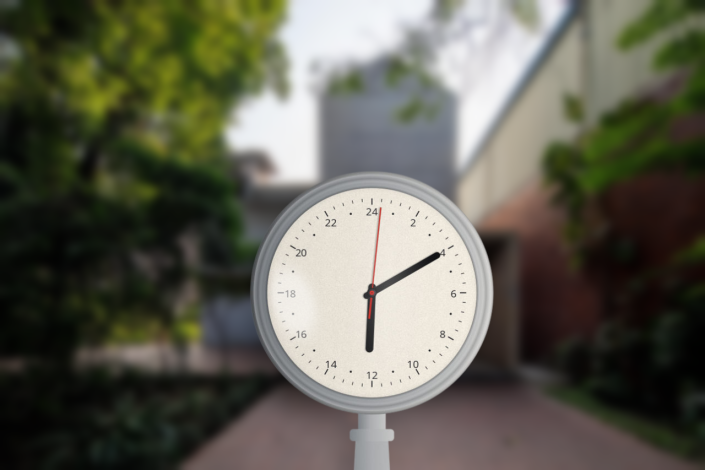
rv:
12 h 10 min 01 s
